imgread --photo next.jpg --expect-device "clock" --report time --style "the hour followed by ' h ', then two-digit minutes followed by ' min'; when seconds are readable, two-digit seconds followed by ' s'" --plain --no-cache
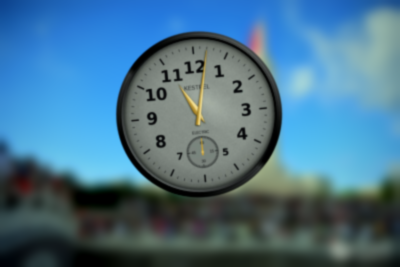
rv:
11 h 02 min
